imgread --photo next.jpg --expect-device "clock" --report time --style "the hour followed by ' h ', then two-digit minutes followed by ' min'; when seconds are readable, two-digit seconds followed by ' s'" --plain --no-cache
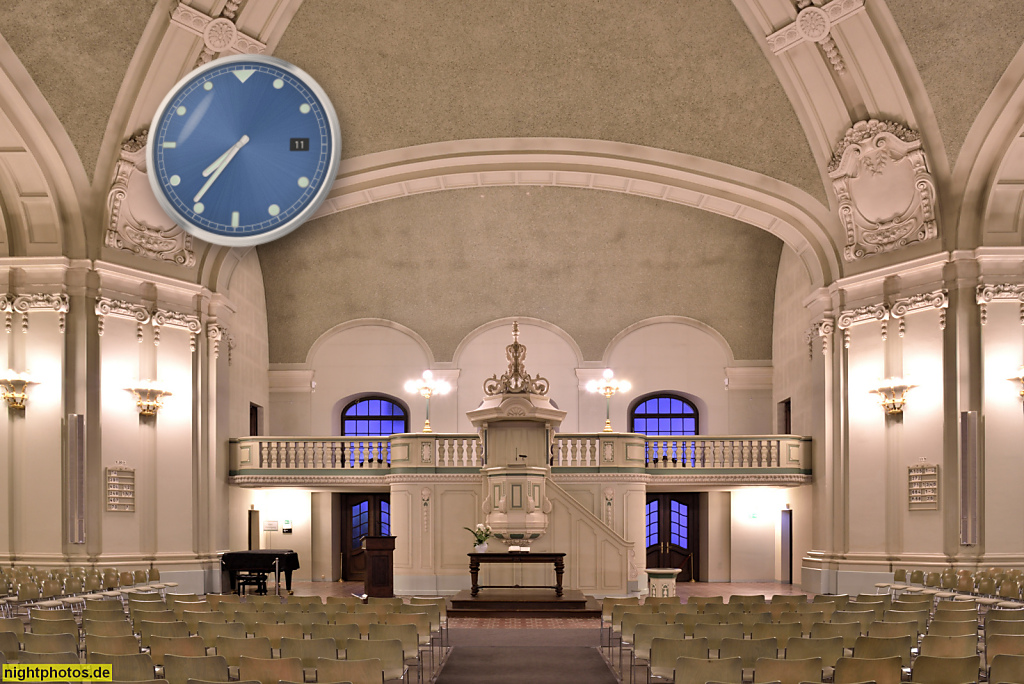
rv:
7 h 36 min
